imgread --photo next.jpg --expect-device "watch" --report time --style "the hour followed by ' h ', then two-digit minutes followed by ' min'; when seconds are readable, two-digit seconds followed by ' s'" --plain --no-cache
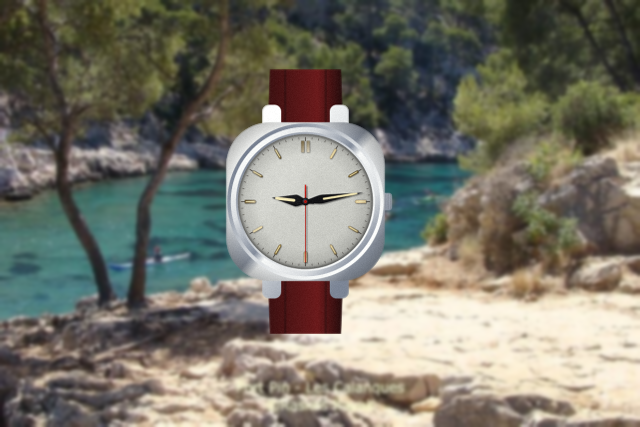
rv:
9 h 13 min 30 s
